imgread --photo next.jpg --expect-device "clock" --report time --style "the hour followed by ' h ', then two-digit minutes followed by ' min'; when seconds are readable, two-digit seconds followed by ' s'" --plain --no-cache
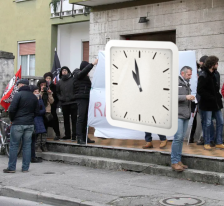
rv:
10 h 58 min
